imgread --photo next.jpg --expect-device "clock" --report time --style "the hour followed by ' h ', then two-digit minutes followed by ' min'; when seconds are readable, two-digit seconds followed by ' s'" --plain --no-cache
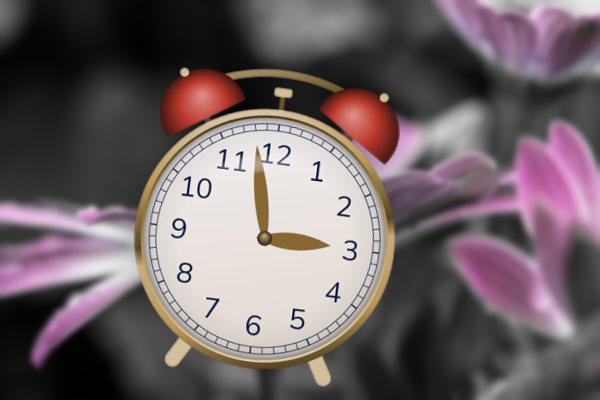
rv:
2 h 58 min
